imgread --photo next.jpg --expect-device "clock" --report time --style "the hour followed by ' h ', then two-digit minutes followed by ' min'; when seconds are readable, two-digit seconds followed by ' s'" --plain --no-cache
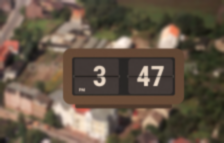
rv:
3 h 47 min
